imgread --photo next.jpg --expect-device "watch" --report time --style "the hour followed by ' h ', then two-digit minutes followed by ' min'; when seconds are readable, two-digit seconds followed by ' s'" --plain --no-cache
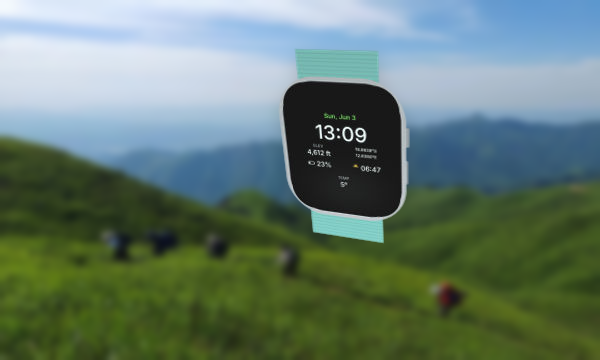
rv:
13 h 09 min
